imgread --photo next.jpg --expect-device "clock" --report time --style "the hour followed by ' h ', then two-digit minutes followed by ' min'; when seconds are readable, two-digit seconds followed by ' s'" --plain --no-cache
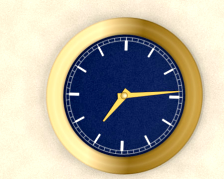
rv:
7 h 14 min
